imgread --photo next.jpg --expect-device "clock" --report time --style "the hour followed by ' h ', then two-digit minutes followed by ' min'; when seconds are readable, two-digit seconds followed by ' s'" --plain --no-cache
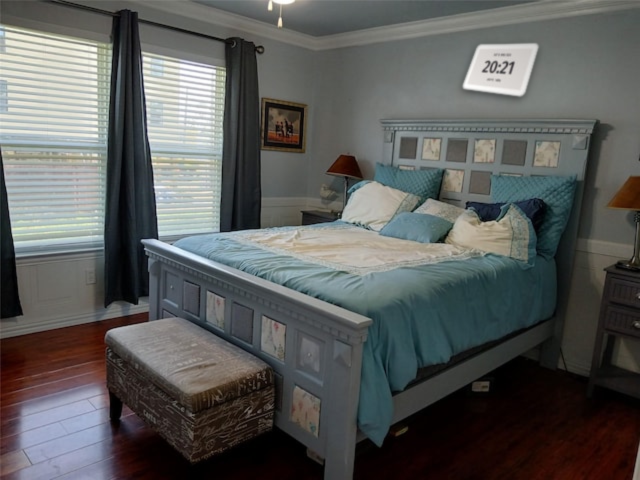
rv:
20 h 21 min
